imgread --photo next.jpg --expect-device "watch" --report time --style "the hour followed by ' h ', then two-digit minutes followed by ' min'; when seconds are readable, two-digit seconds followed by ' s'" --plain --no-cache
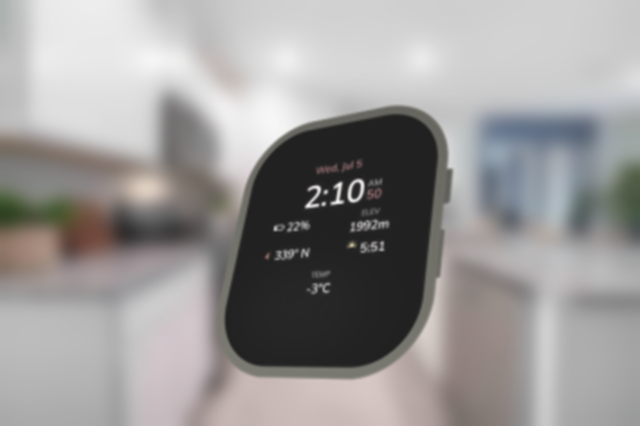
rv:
2 h 10 min
